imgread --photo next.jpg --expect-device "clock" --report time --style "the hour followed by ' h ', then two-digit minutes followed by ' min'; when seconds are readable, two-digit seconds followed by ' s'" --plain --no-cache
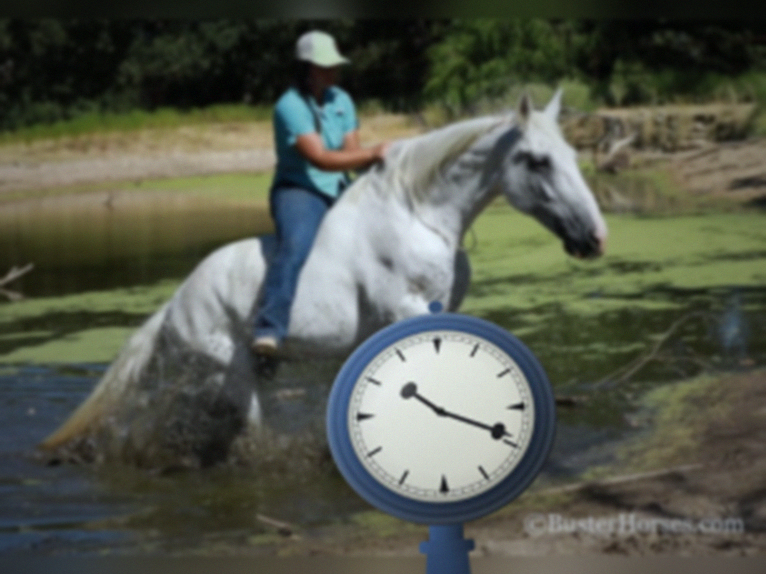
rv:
10 h 19 min
